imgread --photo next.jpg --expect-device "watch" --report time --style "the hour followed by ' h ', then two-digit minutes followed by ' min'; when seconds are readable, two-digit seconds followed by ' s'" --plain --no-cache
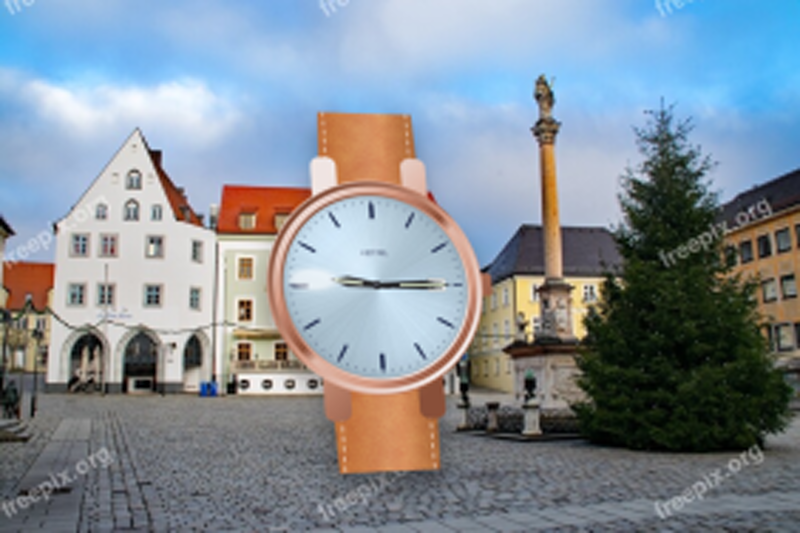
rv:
9 h 15 min
